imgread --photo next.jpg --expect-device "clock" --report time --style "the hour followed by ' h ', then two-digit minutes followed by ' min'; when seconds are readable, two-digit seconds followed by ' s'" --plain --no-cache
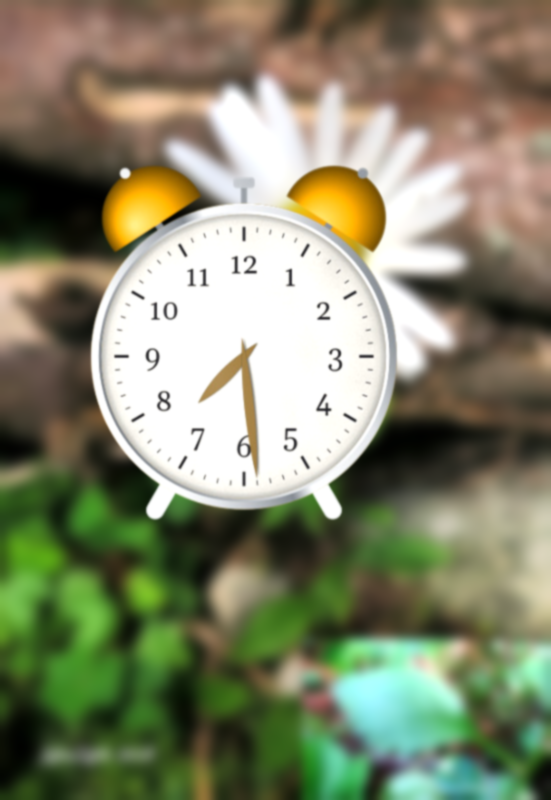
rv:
7 h 29 min
